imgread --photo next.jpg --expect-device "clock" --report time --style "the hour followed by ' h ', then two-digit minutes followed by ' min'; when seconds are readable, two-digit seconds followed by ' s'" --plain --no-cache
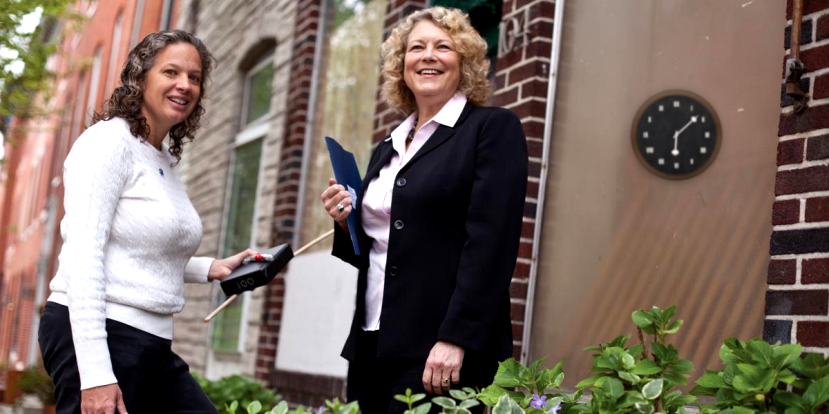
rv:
6 h 08 min
